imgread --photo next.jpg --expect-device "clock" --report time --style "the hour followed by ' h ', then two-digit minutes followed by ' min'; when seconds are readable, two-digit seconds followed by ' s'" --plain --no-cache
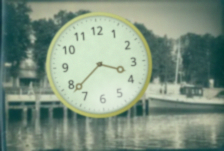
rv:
3 h 38 min
